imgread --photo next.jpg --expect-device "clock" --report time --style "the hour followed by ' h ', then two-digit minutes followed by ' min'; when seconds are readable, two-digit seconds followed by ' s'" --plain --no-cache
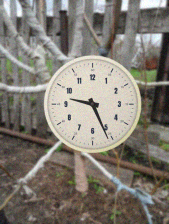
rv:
9 h 26 min
